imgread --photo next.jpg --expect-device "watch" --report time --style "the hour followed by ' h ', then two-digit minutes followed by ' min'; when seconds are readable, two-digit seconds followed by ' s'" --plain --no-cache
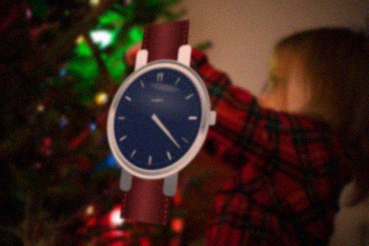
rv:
4 h 22 min
